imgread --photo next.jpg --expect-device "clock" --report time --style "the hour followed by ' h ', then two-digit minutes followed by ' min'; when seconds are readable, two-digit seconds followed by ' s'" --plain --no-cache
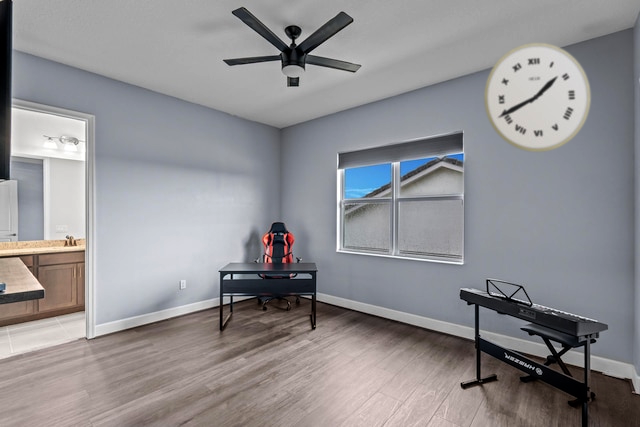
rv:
1 h 41 min
